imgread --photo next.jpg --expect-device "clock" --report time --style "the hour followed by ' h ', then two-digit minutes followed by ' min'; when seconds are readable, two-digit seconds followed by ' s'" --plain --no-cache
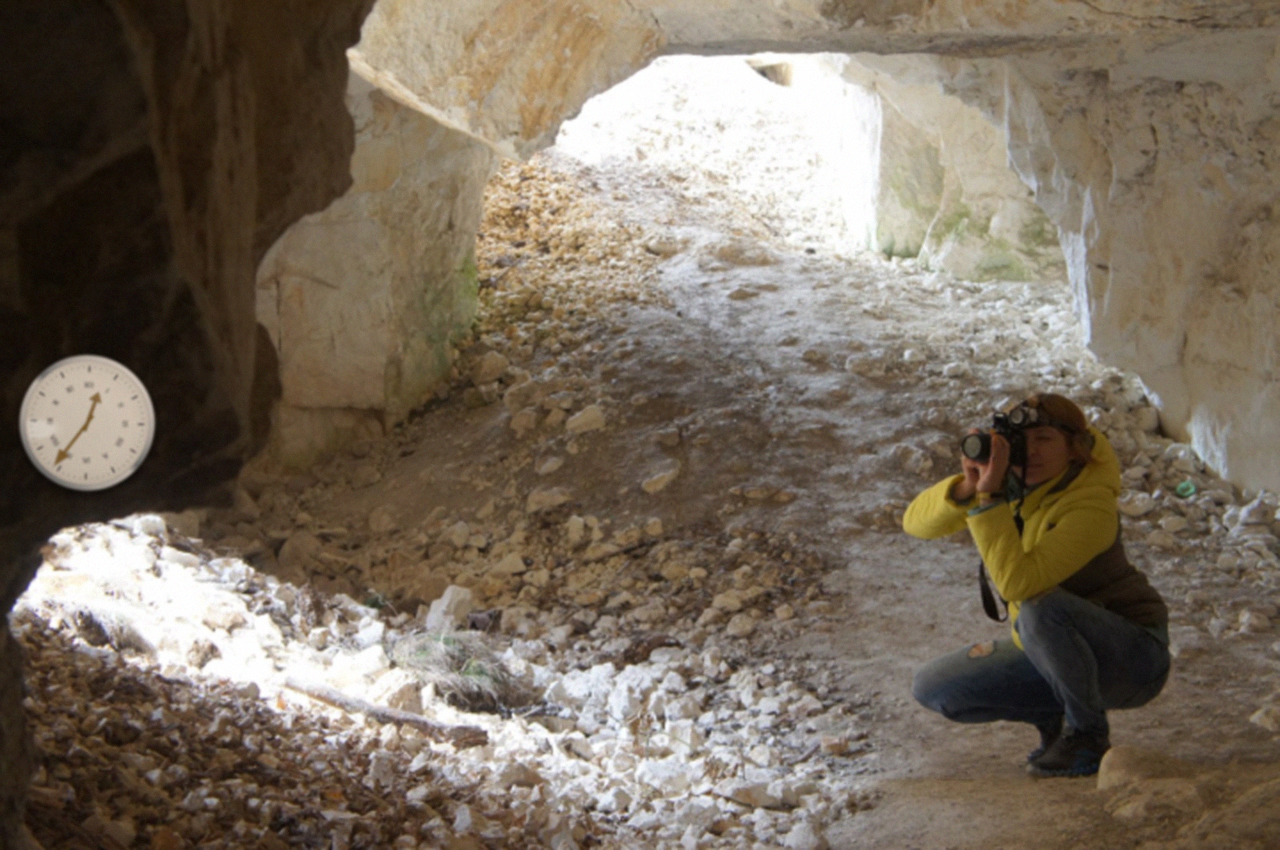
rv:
12 h 36 min
